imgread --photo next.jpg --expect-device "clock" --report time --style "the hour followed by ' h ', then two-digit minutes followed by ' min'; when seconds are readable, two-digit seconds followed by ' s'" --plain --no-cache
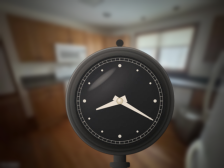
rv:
8 h 20 min
